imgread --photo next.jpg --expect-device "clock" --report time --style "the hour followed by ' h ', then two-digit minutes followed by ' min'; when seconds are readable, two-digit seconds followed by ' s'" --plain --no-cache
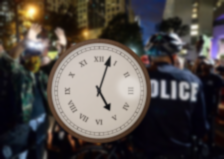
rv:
5 h 03 min
